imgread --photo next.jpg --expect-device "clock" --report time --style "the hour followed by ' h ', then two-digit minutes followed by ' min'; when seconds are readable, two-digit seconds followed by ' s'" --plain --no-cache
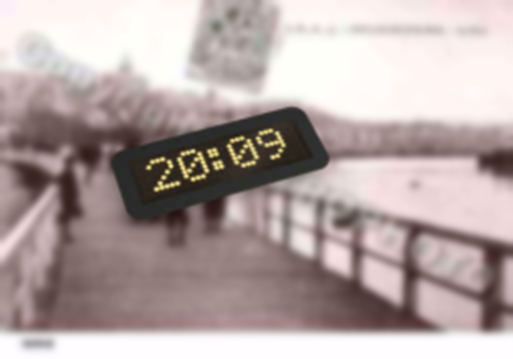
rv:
20 h 09 min
